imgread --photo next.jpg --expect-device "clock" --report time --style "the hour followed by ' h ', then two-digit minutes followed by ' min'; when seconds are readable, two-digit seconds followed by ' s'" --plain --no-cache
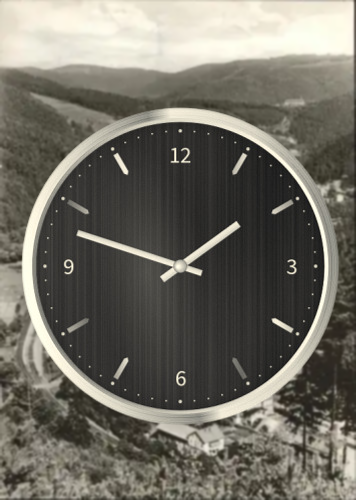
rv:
1 h 48 min
